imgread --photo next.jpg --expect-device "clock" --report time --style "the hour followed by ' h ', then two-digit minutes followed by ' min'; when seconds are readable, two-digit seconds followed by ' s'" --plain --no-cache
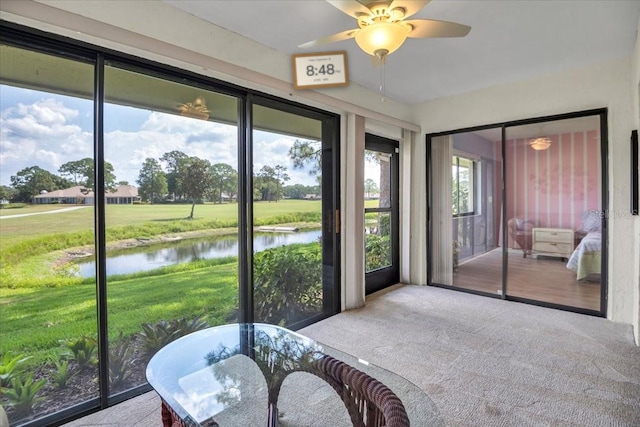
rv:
8 h 48 min
